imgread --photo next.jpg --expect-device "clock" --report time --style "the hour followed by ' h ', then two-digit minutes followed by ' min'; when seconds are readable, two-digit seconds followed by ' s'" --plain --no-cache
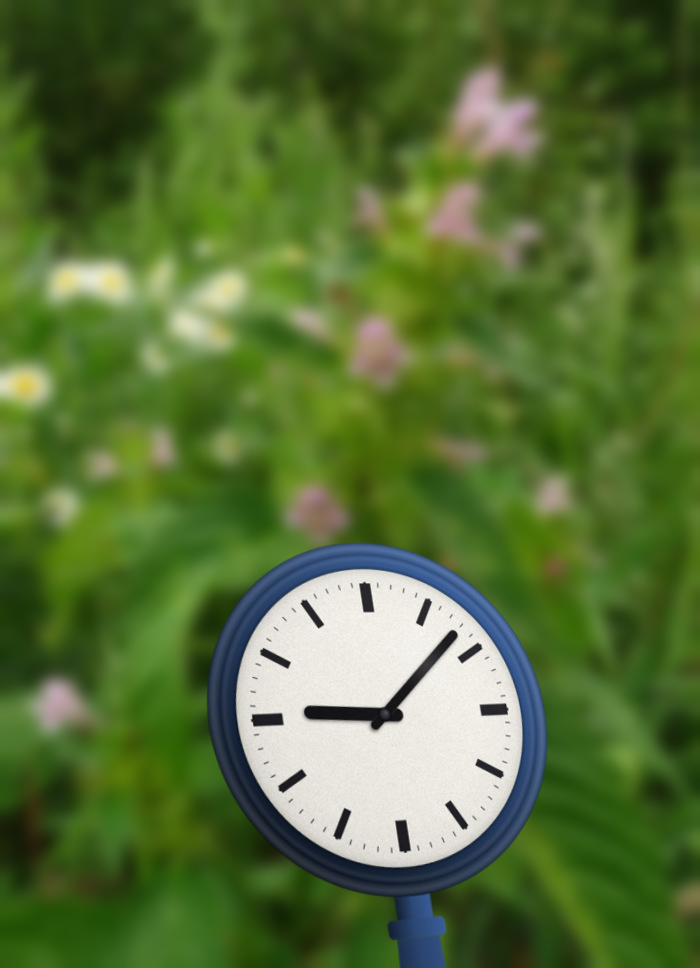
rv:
9 h 08 min
